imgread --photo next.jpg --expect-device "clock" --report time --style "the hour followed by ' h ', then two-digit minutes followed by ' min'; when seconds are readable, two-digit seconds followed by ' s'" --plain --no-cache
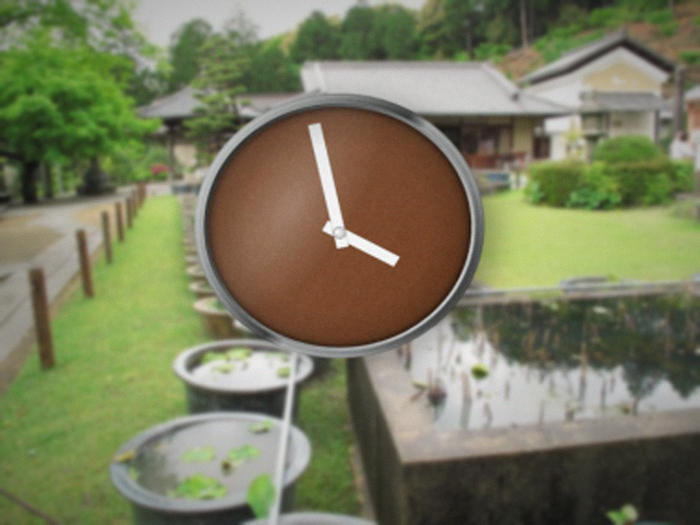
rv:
3 h 58 min
